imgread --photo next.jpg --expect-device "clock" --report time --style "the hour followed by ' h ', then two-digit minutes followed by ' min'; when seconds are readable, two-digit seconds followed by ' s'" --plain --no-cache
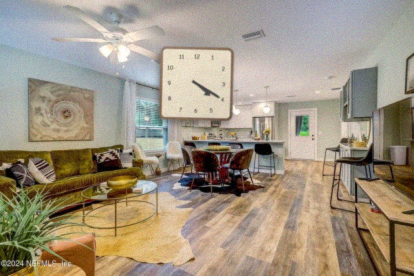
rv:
4 h 20 min
